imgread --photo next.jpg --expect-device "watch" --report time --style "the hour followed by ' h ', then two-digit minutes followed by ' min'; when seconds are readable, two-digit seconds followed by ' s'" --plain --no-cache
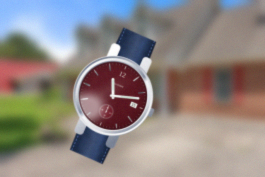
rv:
11 h 12 min
